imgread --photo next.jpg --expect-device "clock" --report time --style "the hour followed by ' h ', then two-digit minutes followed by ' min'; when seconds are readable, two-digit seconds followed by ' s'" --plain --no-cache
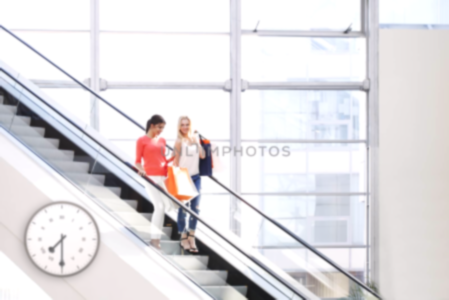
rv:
7 h 30 min
